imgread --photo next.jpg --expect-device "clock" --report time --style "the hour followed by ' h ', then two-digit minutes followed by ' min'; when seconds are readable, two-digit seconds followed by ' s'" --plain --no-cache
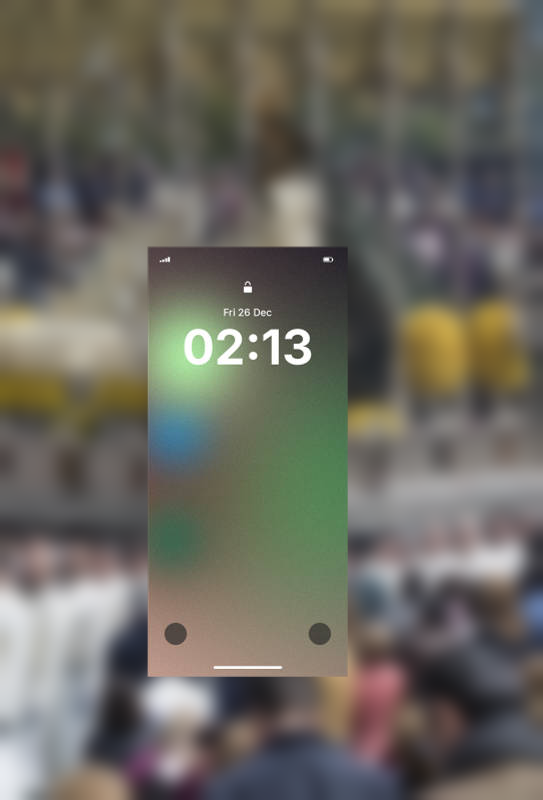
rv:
2 h 13 min
